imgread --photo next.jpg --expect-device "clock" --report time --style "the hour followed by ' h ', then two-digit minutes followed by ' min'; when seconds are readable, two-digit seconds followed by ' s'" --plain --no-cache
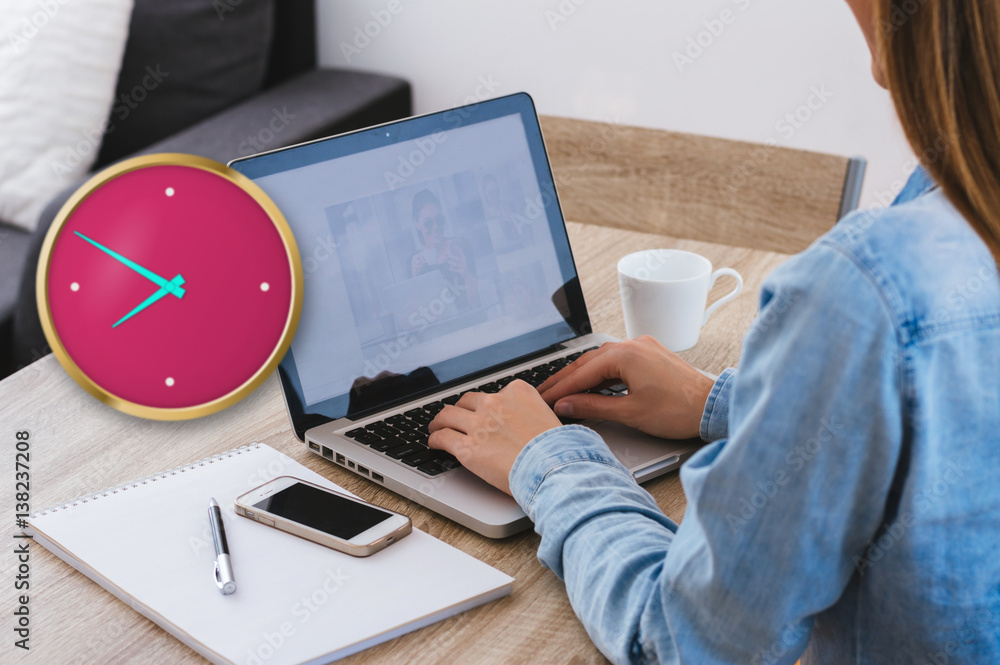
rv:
7 h 50 min
